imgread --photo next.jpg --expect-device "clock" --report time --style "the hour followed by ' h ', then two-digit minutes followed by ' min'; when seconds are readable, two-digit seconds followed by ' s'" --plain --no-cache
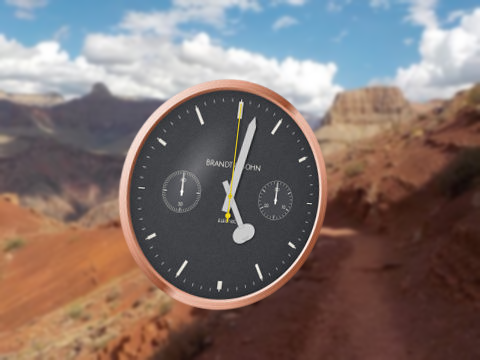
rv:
5 h 02 min
